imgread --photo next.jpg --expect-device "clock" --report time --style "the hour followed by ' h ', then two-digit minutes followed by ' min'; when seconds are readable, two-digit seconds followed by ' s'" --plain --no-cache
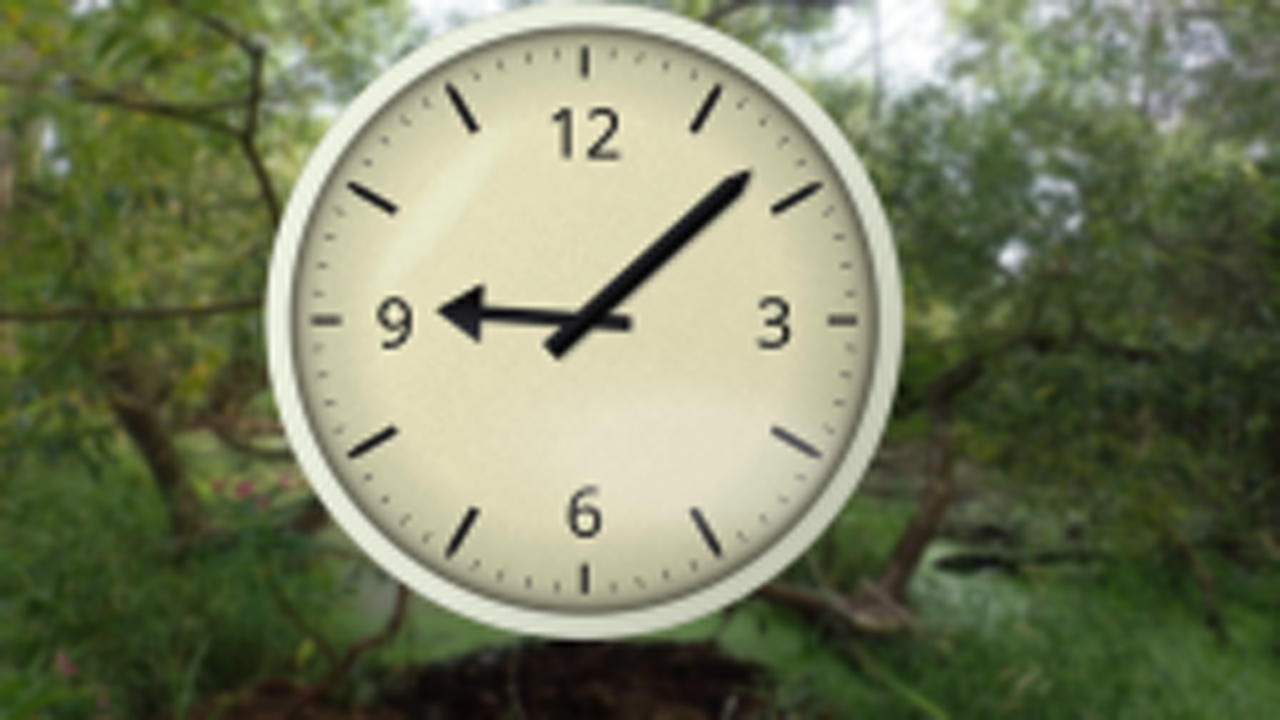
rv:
9 h 08 min
